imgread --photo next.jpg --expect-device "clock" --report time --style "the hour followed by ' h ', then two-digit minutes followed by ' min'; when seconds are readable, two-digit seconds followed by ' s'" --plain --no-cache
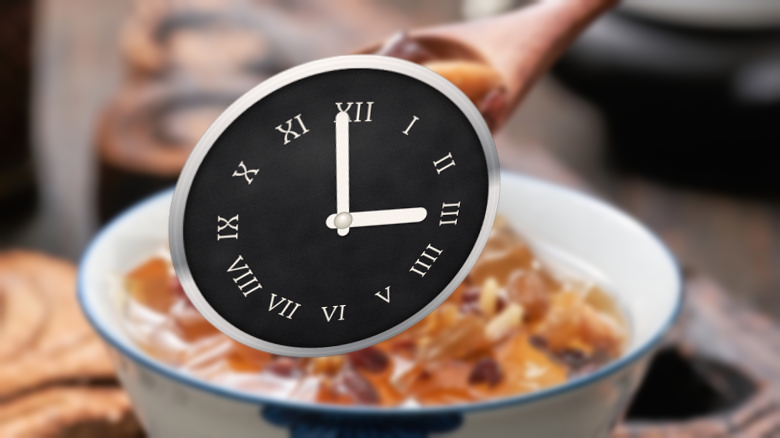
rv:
2 h 59 min
